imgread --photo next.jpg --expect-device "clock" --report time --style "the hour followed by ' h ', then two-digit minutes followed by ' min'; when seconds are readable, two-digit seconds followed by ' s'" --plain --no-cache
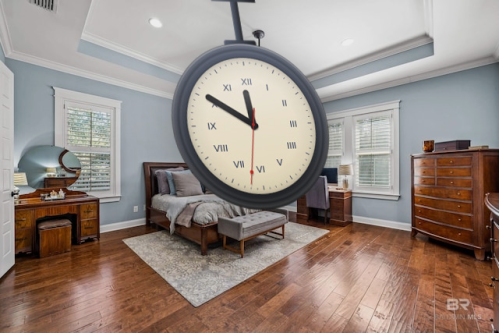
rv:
11 h 50 min 32 s
